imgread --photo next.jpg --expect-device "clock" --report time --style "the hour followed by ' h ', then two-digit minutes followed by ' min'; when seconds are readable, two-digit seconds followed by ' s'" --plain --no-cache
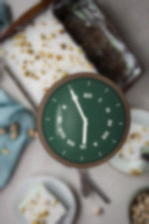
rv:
5 h 55 min
